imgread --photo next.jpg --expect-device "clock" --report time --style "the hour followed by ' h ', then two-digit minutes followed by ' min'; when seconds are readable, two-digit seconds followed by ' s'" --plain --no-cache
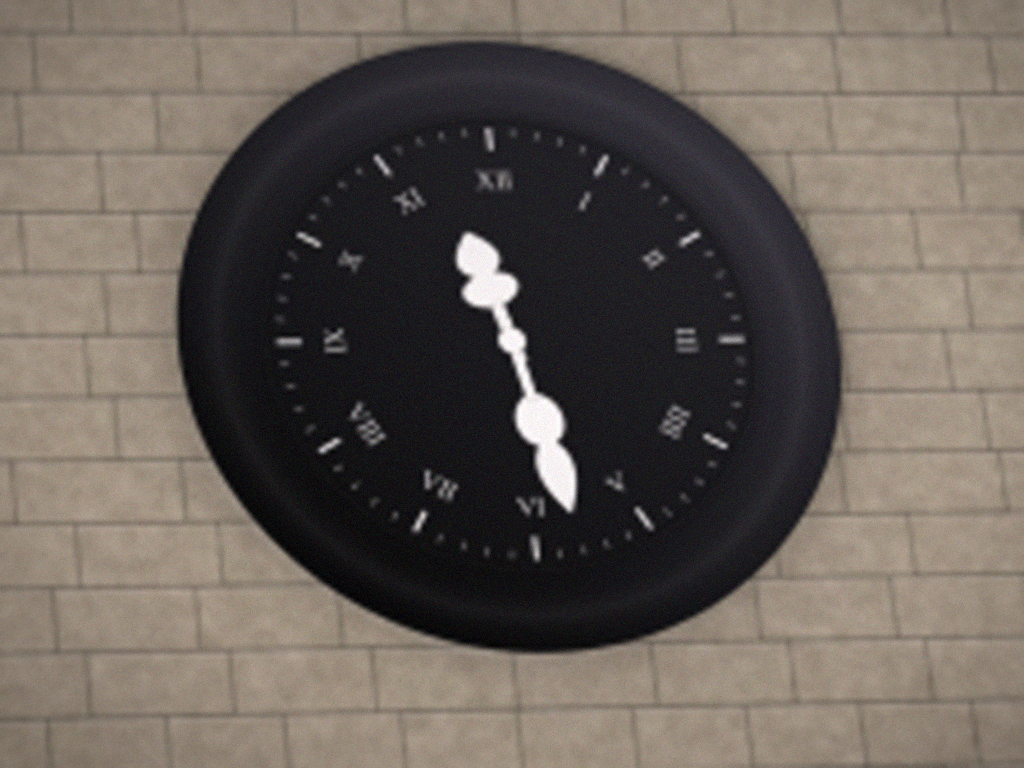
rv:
11 h 28 min
